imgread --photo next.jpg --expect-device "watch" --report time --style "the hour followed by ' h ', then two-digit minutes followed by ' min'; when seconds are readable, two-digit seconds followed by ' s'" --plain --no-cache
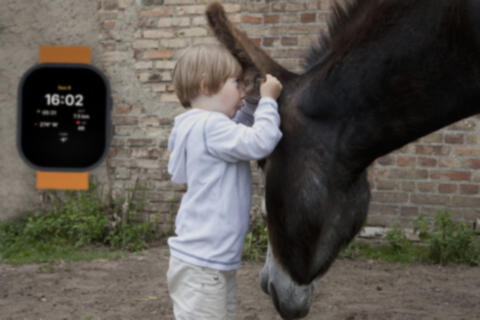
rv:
16 h 02 min
